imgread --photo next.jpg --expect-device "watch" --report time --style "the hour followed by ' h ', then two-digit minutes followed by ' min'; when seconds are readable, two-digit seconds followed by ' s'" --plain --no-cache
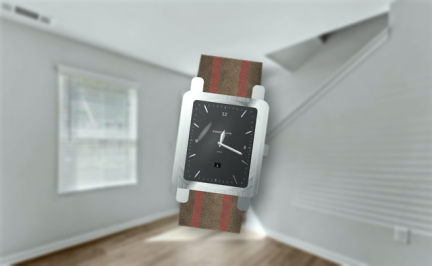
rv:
12 h 18 min
